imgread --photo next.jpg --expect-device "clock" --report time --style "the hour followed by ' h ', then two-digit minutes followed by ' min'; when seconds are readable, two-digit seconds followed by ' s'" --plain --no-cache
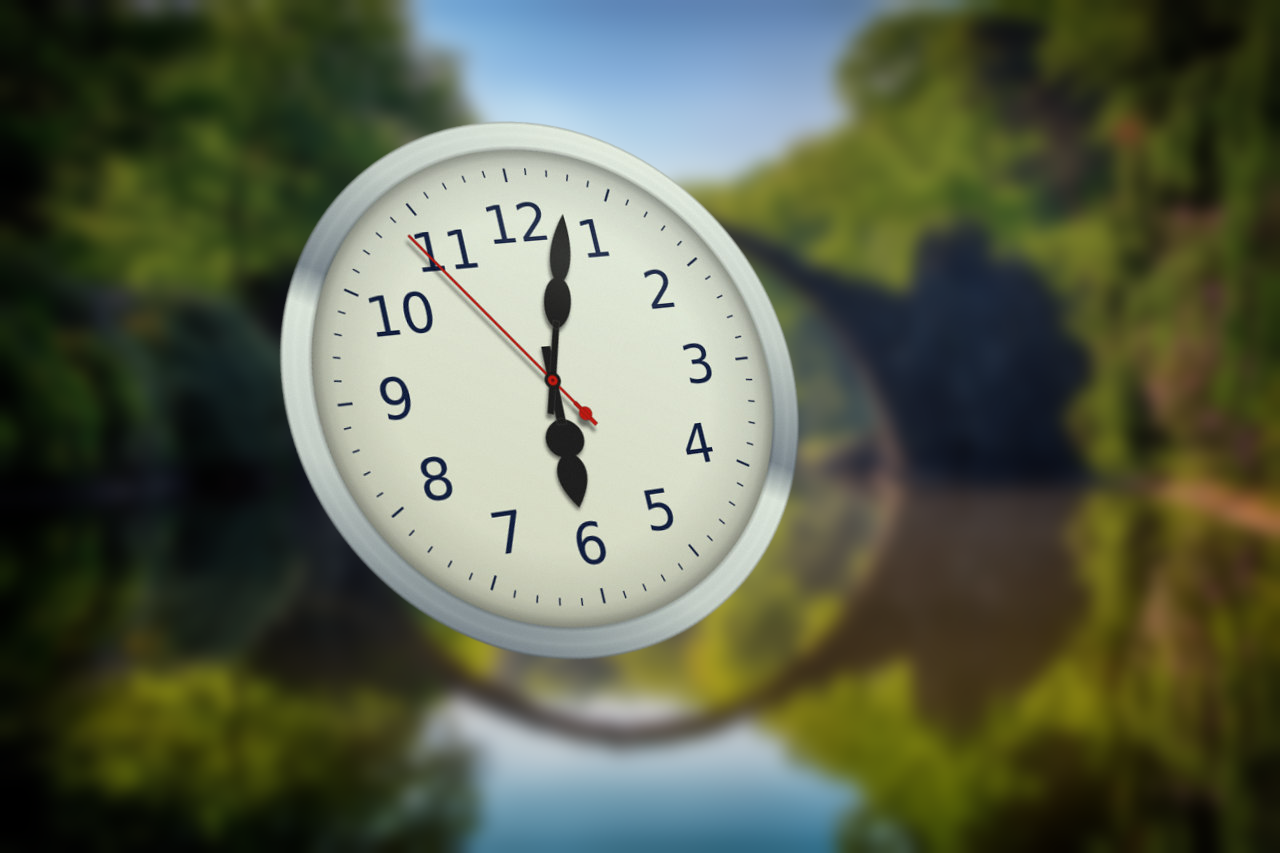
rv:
6 h 02 min 54 s
